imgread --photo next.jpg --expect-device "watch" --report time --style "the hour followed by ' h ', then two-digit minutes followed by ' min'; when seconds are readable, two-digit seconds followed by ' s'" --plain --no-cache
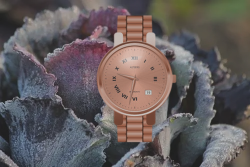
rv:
9 h 32 min
